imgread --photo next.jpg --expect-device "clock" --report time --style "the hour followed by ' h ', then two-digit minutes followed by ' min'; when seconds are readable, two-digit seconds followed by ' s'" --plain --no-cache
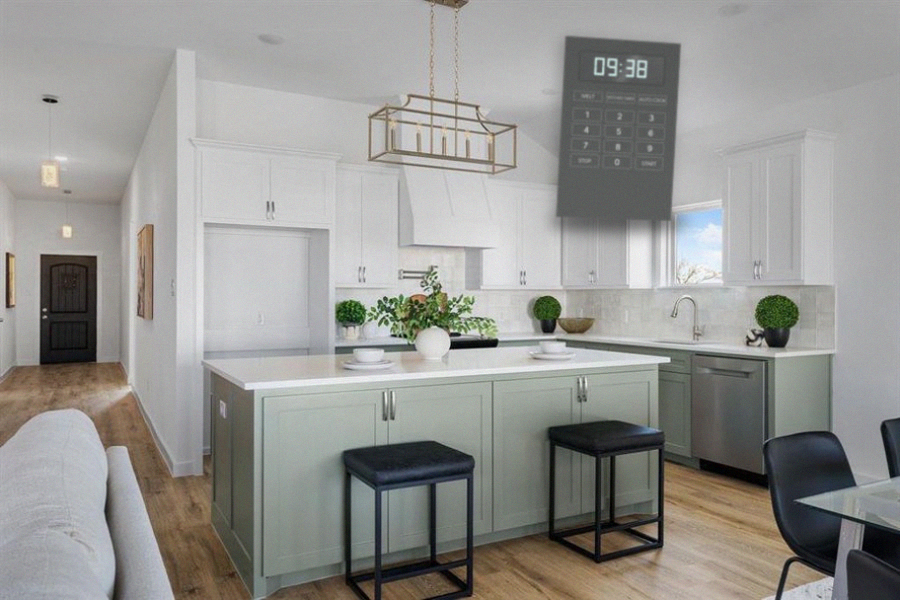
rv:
9 h 38 min
